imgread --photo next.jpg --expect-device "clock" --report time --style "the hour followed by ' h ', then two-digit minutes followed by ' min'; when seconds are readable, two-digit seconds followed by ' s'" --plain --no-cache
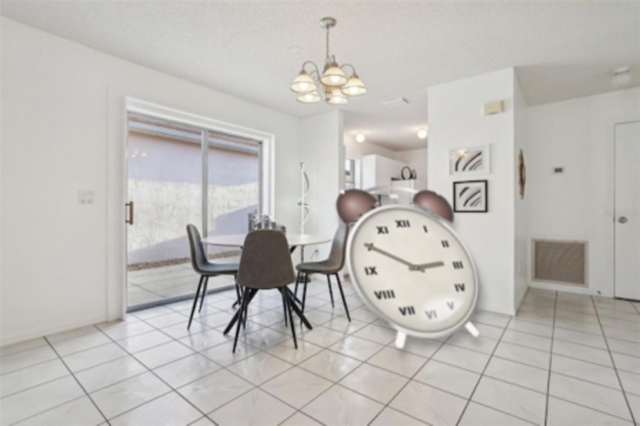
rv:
2 h 50 min
